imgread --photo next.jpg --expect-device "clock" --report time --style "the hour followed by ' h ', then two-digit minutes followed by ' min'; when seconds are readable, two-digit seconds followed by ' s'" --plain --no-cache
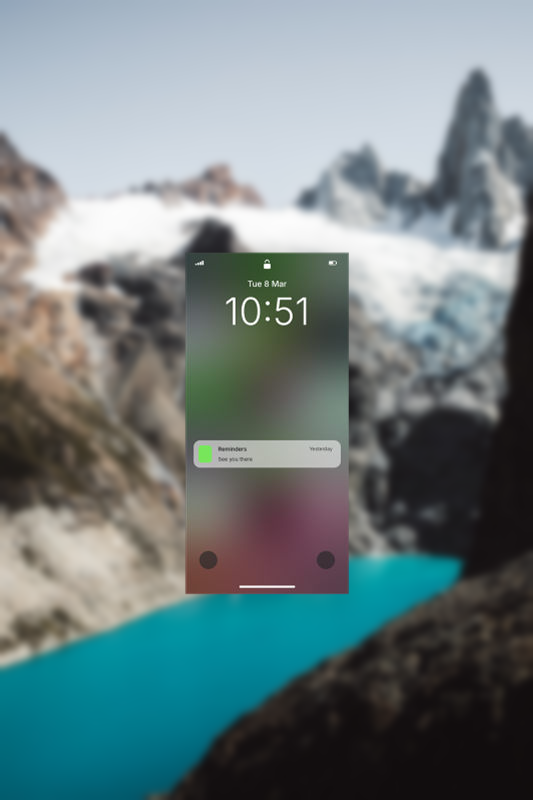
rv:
10 h 51 min
